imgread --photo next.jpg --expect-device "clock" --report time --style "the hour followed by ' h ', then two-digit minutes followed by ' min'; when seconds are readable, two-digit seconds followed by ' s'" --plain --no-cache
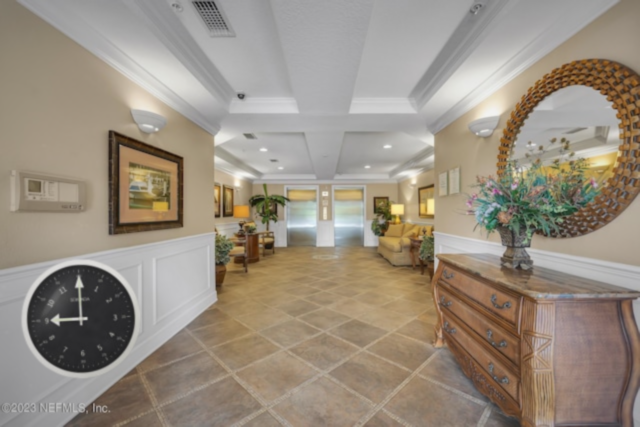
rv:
9 h 00 min
